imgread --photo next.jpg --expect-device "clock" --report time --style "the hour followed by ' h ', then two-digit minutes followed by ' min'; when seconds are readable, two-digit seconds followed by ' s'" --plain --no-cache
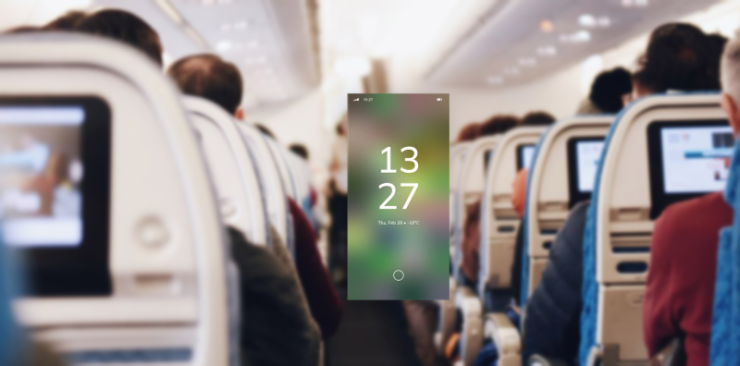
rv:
13 h 27 min
